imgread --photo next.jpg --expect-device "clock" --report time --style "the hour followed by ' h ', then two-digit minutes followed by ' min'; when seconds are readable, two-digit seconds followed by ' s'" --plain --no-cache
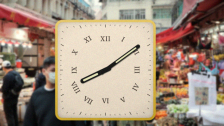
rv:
8 h 09 min
